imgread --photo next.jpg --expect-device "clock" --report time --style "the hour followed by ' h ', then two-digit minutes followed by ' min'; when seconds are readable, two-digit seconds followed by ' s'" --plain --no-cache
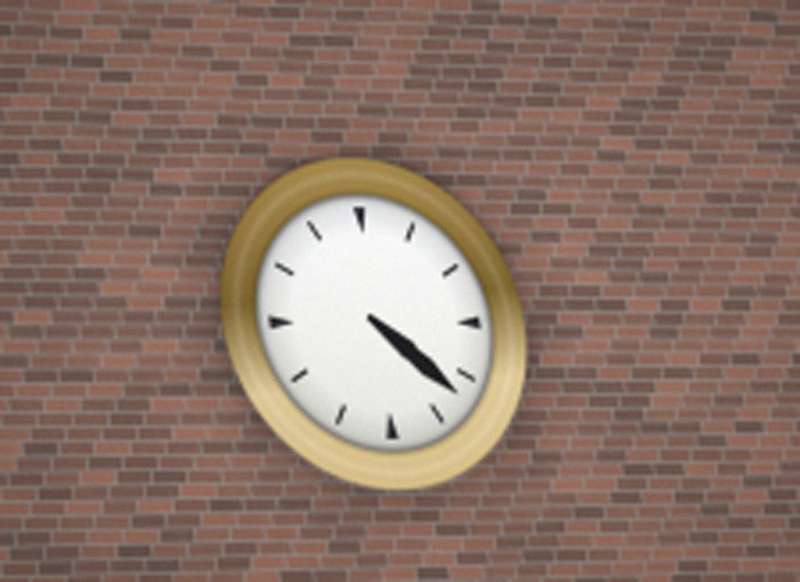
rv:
4 h 22 min
